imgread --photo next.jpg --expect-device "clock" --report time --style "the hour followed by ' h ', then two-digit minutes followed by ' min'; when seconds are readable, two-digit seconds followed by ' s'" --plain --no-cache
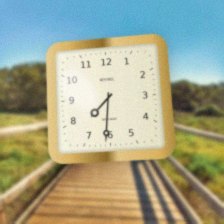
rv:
7 h 31 min
